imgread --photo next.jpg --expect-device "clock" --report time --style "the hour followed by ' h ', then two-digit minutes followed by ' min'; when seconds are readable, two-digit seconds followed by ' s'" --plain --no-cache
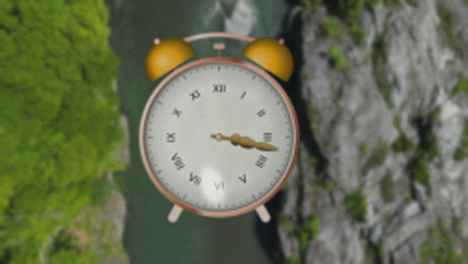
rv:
3 h 17 min
